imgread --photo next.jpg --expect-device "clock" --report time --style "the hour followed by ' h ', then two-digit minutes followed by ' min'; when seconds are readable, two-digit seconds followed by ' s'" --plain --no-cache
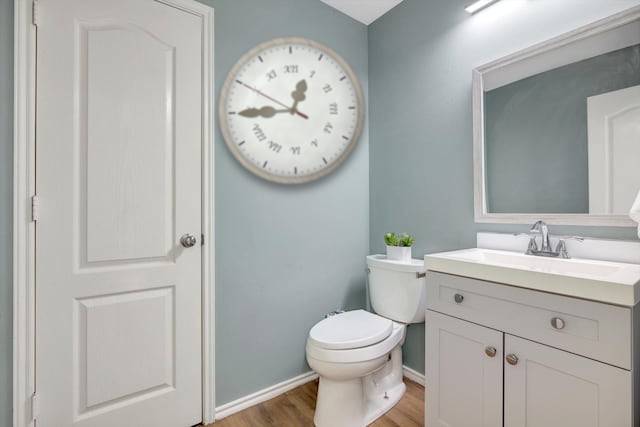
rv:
12 h 44 min 50 s
